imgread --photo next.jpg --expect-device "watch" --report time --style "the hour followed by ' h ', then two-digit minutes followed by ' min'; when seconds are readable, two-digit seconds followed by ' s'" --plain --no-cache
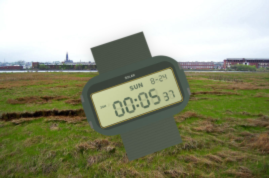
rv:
0 h 05 min 37 s
